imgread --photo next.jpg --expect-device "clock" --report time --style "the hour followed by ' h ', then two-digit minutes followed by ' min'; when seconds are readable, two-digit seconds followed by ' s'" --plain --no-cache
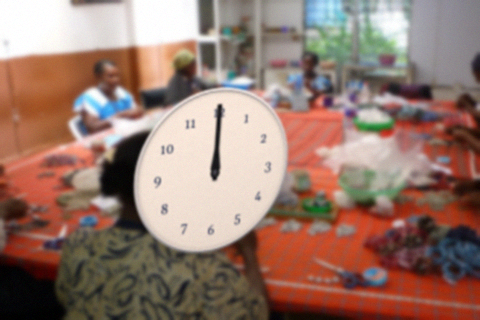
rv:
12 h 00 min
